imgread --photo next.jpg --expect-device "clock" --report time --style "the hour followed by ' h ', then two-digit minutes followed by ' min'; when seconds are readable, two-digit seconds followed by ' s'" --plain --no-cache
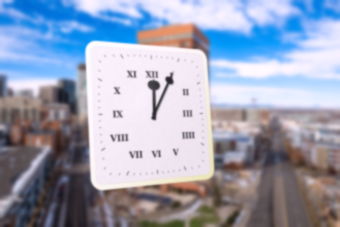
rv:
12 h 05 min
